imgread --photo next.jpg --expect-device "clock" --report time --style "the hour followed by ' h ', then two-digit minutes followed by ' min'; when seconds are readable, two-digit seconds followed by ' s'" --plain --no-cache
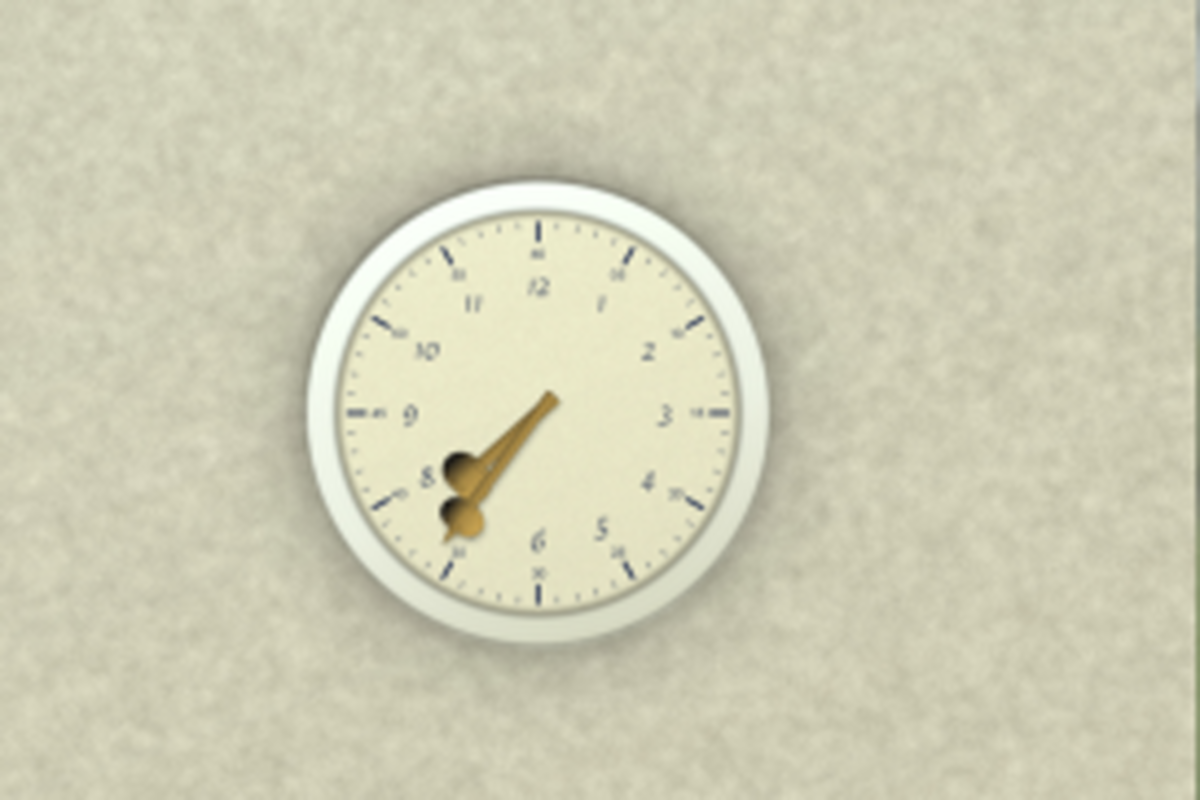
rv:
7 h 36 min
